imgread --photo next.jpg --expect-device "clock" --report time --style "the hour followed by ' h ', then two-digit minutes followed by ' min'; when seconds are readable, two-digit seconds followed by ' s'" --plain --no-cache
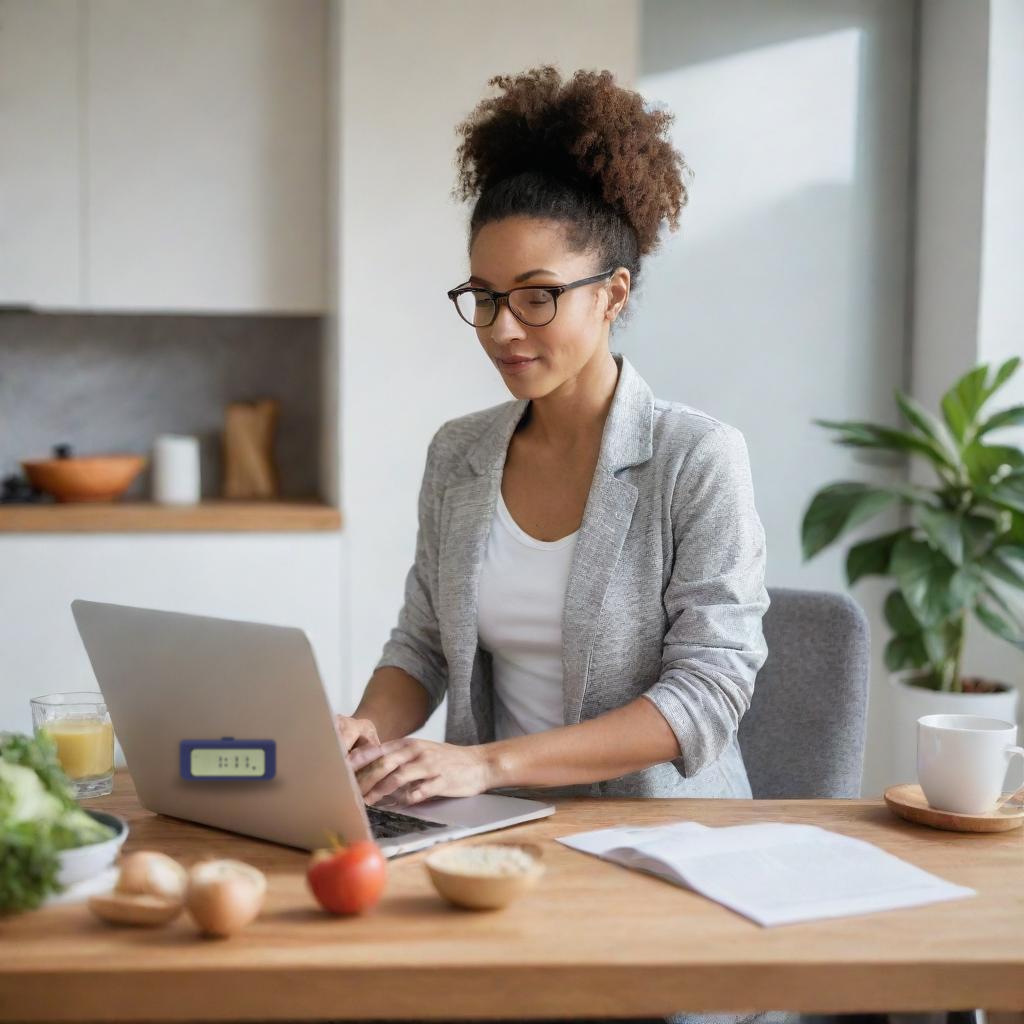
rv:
1 h 11 min
